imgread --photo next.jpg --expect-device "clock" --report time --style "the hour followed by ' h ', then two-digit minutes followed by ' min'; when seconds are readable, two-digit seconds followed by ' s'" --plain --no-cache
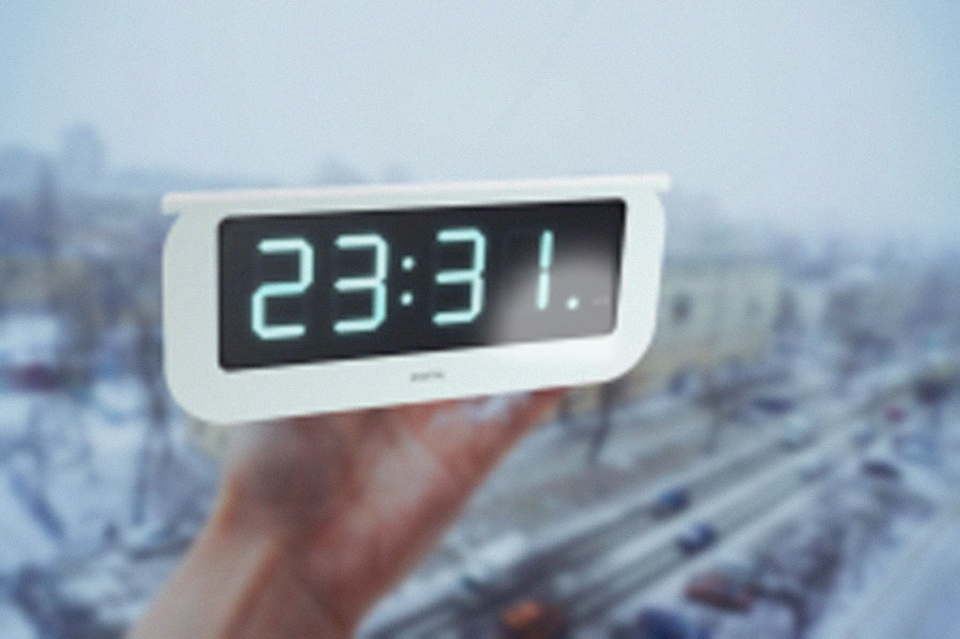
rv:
23 h 31 min
